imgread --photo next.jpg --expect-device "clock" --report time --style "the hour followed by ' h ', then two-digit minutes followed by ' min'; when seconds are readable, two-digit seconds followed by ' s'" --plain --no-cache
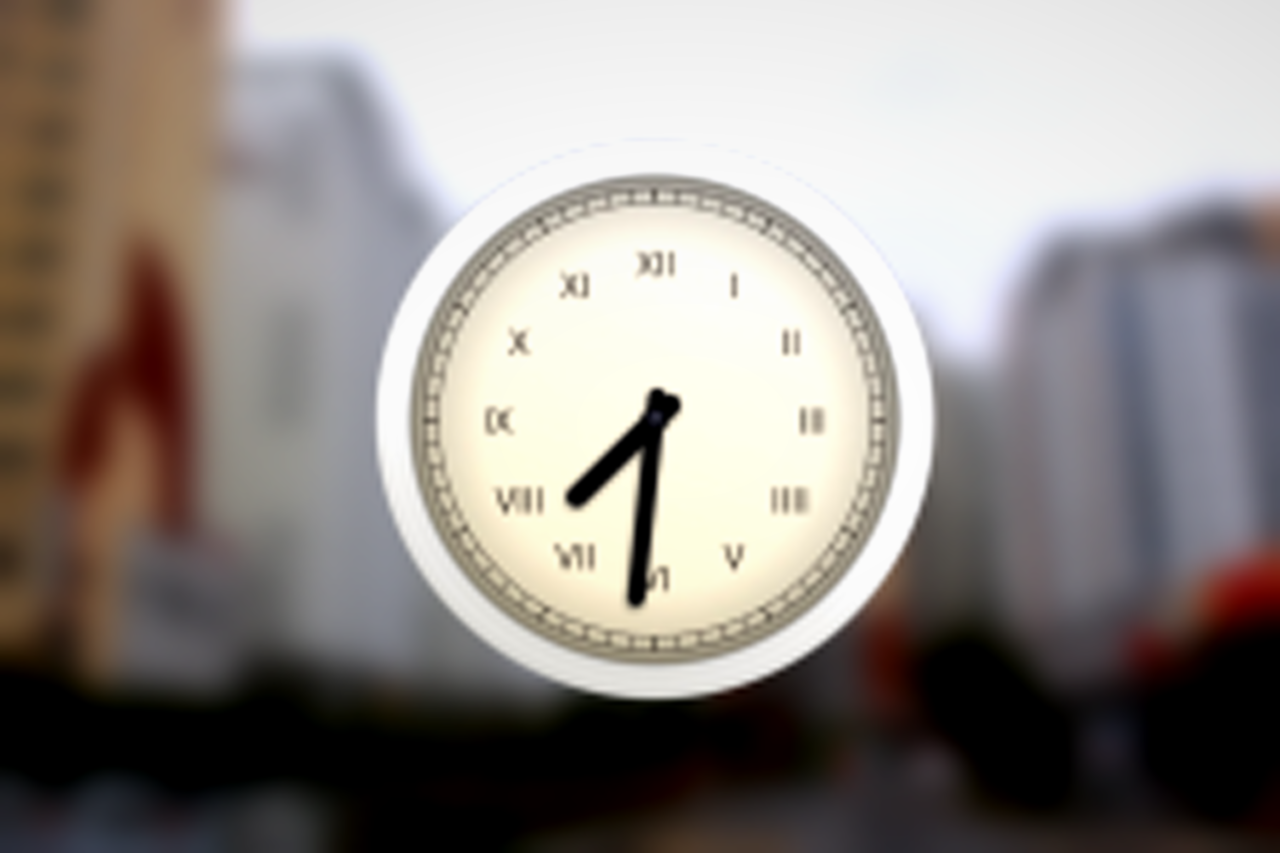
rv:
7 h 31 min
